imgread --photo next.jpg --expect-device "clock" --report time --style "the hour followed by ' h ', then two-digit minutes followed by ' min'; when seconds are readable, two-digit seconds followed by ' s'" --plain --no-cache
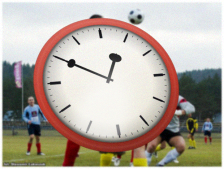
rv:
12 h 50 min
